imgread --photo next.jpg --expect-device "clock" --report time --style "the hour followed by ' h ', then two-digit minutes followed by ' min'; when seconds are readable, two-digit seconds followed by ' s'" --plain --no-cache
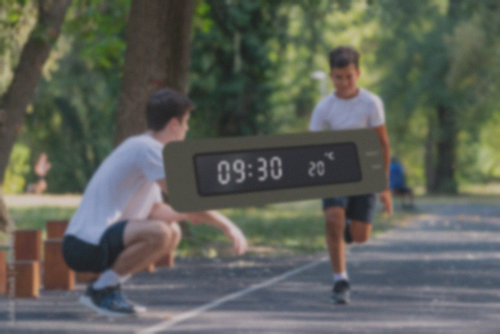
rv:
9 h 30 min
